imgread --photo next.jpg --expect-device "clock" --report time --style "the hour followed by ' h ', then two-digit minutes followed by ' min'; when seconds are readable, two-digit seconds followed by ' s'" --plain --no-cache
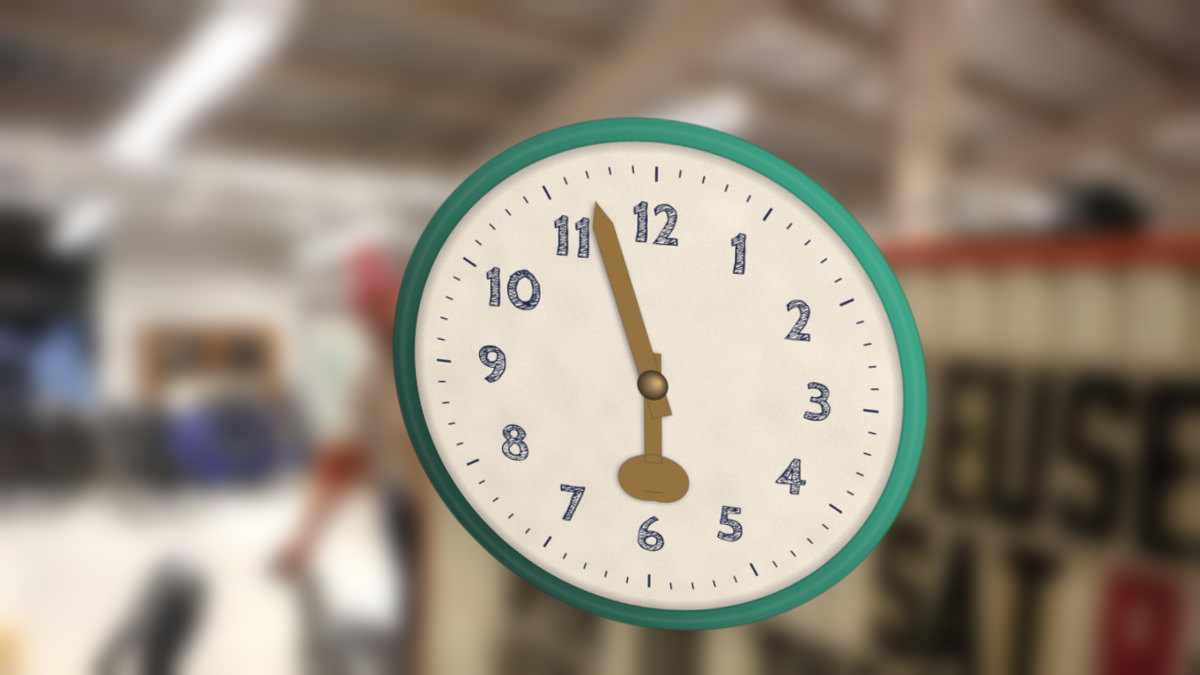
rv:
5 h 57 min
